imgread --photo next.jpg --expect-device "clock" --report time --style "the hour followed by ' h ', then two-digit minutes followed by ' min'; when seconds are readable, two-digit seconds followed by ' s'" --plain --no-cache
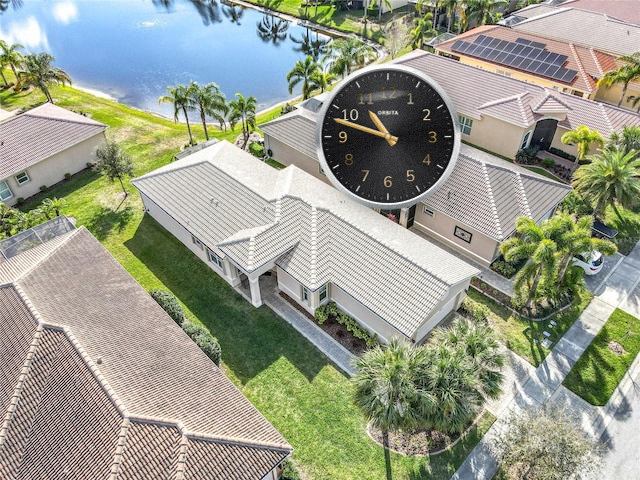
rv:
10 h 48 min
